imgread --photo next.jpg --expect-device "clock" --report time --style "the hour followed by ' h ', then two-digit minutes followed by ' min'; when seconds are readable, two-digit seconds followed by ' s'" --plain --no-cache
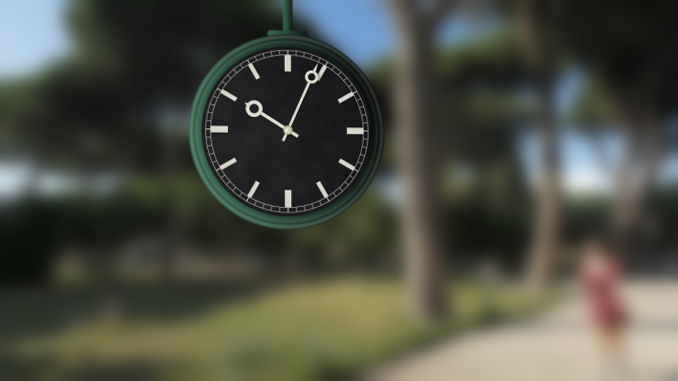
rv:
10 h 04 min
